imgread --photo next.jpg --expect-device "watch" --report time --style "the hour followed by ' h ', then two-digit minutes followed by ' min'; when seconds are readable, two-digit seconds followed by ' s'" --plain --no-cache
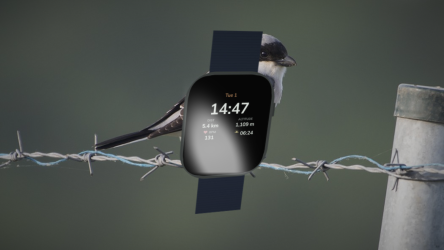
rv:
14 h 47 min
